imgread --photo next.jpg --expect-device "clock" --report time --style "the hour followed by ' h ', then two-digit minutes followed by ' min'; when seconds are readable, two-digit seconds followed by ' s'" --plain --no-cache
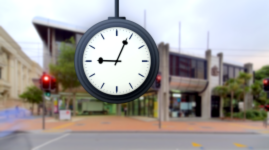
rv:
9 h 04 min
